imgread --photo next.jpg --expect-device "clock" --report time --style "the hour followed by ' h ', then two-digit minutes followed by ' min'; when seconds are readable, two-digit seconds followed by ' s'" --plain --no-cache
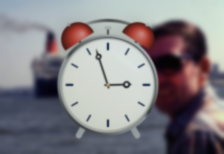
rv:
2 h 57 min
